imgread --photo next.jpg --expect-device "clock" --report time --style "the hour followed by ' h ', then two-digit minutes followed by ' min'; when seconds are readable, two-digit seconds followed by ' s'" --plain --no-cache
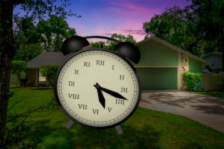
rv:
5 h 18 min
